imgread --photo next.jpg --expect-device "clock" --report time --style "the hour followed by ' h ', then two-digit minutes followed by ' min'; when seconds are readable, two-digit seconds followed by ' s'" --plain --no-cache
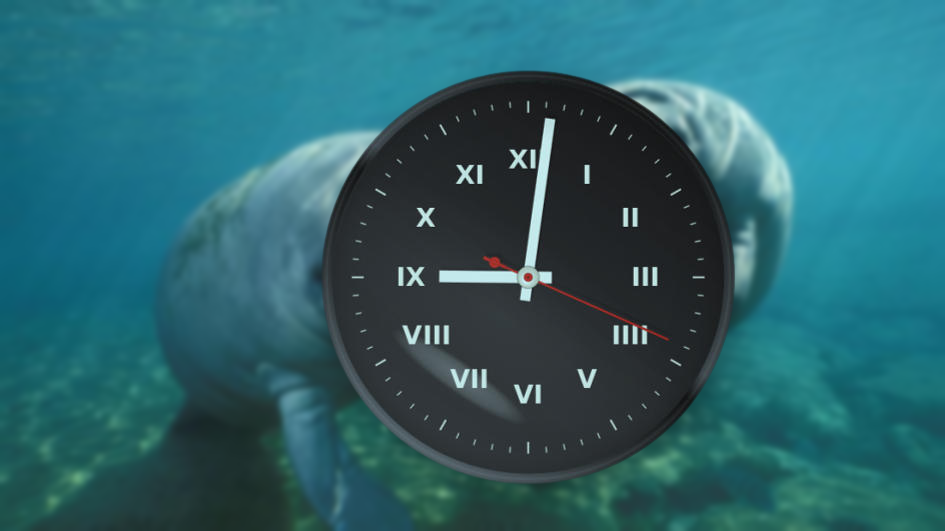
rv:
9 h 01 min 19 s
